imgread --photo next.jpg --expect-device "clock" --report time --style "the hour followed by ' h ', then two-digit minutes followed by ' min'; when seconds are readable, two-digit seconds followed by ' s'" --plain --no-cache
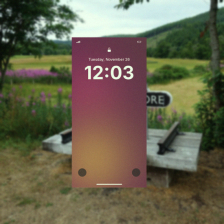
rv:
12 h 03 min
